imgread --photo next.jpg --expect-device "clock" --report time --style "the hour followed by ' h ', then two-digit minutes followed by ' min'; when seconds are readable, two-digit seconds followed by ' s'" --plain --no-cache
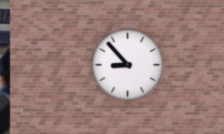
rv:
8 h 53 min
